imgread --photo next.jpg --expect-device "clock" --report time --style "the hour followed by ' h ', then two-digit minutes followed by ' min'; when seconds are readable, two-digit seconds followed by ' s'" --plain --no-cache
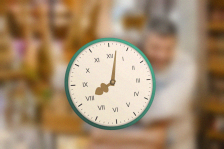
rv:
8 h 02 min
